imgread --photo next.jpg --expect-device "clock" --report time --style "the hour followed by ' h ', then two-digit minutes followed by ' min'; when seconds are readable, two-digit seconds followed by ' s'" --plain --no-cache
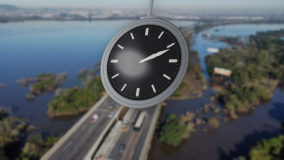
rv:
2 h 11 min
